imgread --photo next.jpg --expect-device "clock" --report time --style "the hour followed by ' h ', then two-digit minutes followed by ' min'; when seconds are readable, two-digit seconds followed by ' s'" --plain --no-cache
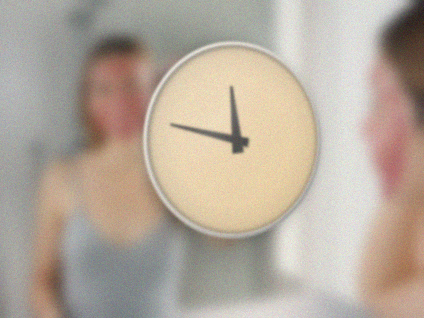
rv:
11 h 47 min
